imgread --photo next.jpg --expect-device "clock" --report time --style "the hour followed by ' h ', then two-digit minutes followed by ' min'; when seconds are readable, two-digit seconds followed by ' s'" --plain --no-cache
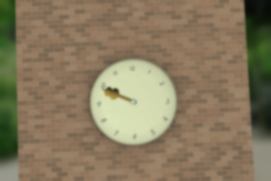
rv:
9 h 49 min
